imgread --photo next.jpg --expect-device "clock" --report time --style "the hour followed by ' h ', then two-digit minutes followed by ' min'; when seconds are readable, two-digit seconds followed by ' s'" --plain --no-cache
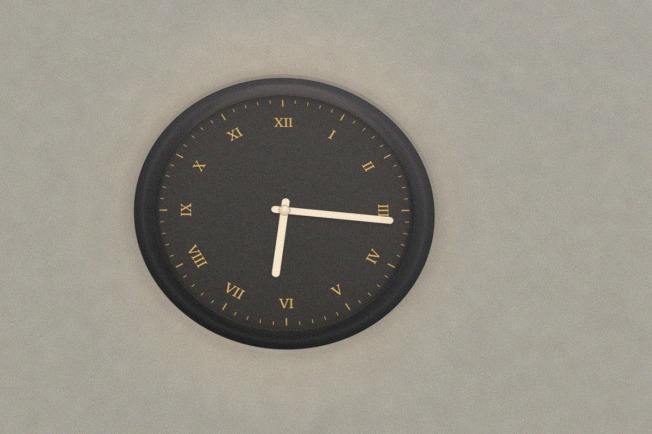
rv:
6 h 16 min
